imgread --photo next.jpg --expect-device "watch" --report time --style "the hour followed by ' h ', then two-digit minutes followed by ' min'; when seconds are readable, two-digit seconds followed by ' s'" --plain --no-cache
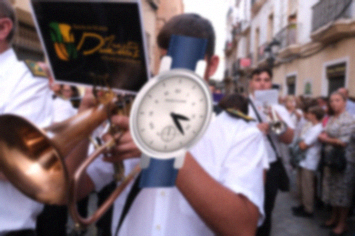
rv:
3 h 23 min
